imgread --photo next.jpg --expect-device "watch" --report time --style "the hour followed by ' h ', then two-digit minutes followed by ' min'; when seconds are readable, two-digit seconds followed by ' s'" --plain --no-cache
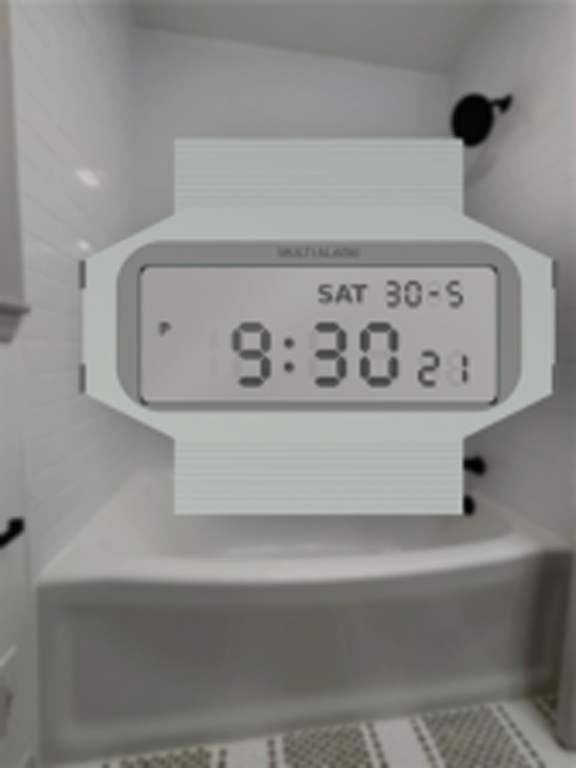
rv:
9 h 30 min 21 s
